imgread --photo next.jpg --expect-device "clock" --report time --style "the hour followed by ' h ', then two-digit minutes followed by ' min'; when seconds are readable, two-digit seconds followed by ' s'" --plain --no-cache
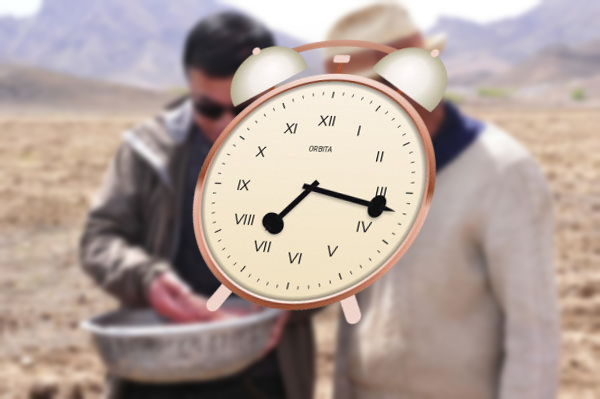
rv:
7 h 17 min
